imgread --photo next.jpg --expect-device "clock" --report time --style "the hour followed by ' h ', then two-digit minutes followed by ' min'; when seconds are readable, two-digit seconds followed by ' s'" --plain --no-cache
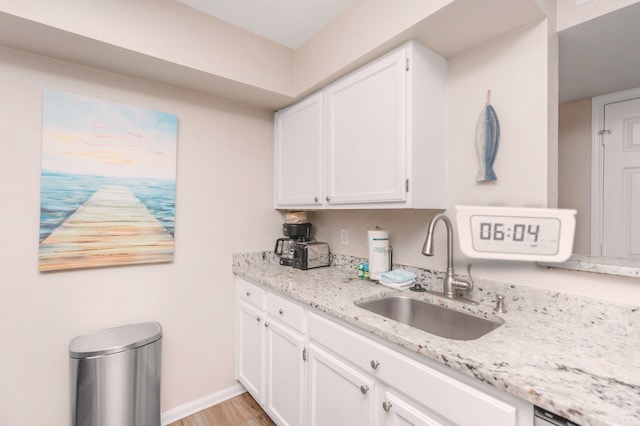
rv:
6 h 04 min
